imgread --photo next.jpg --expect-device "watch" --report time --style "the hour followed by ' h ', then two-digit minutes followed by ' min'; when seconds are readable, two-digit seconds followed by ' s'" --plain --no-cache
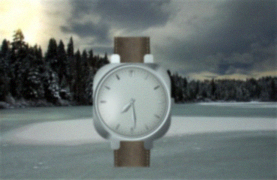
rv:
7 h 29 min
